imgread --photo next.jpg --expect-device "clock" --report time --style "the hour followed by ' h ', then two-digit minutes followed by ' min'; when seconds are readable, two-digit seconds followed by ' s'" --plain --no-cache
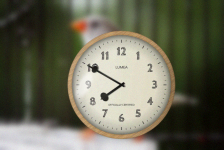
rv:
7 h 50 min
